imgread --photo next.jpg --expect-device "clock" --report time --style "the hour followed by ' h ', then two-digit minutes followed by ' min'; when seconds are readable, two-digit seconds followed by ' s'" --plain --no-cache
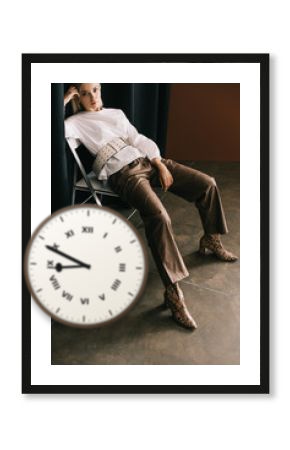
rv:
8 h 49 min
